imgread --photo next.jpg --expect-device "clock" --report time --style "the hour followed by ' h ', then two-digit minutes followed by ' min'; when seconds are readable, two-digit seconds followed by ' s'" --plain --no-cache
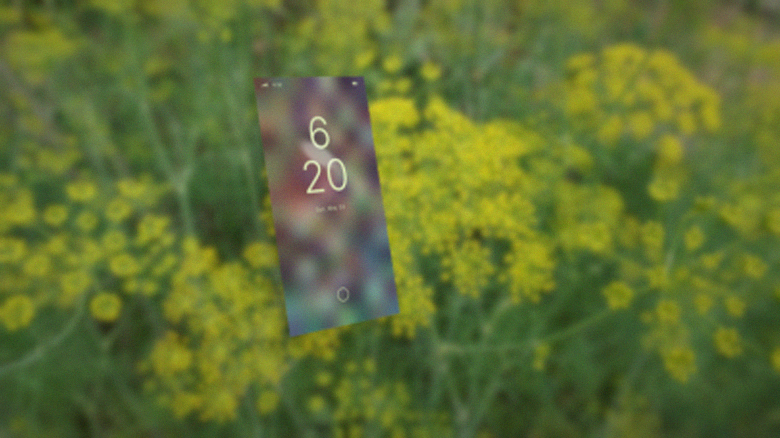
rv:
6 h 20 min
